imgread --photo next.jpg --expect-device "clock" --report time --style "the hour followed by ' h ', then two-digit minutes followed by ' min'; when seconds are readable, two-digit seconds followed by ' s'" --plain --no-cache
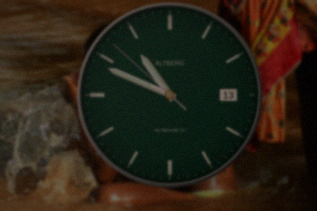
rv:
10 h 48 min 52 s
